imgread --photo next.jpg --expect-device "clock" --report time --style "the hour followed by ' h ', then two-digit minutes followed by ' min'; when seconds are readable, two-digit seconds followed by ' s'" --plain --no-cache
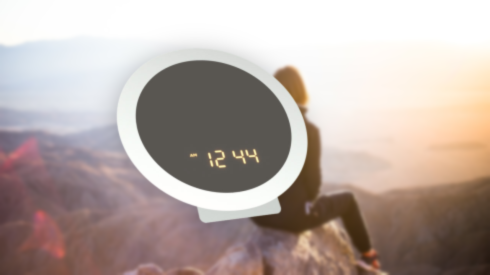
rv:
12 h 44 min
